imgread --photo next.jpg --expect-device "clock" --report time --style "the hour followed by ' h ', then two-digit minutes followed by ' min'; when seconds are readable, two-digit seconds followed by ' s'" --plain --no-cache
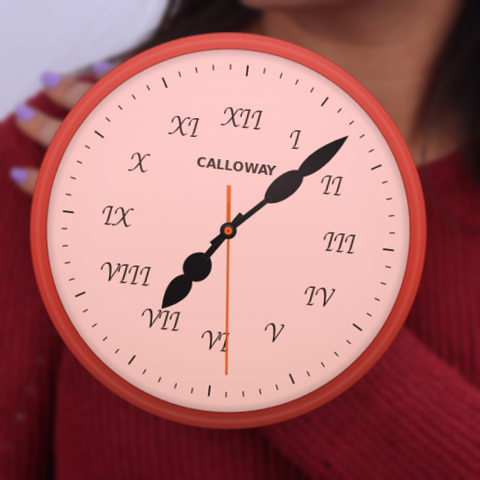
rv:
7 h 07 min 29 s
